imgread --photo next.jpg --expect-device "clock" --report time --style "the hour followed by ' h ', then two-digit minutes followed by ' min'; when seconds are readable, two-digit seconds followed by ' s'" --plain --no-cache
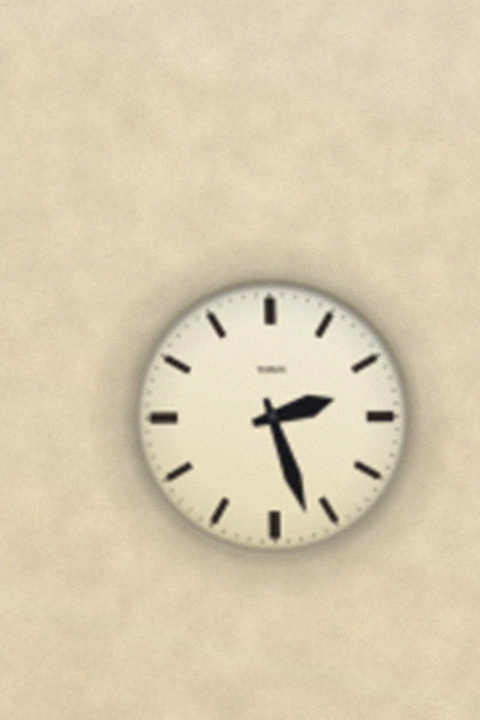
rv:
2 h 27 min
